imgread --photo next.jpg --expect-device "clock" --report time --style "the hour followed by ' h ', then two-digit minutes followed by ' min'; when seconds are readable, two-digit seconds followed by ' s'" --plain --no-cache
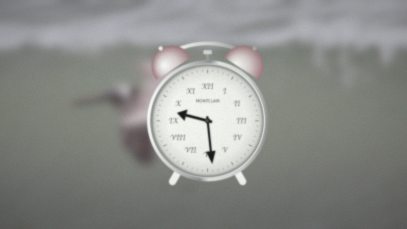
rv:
9 h 29 min
